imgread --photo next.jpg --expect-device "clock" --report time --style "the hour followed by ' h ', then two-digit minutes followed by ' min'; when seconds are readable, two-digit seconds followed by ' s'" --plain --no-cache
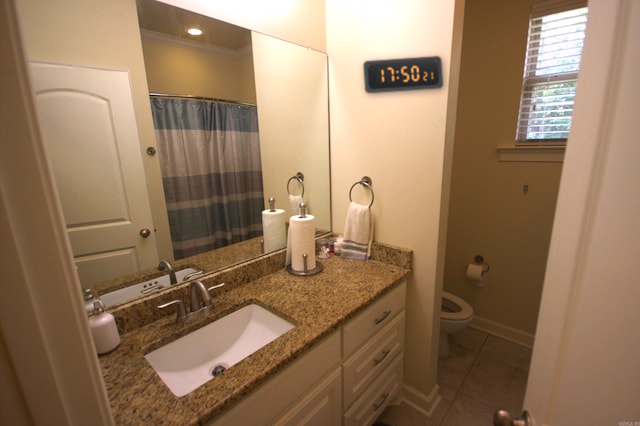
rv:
17 h 50 min
